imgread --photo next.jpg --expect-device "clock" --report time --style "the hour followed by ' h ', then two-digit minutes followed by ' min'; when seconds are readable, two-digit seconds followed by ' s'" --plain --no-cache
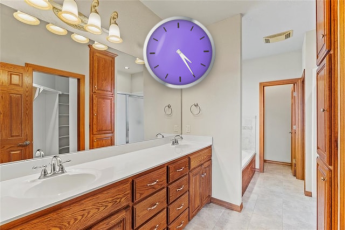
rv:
4 h 25 min
